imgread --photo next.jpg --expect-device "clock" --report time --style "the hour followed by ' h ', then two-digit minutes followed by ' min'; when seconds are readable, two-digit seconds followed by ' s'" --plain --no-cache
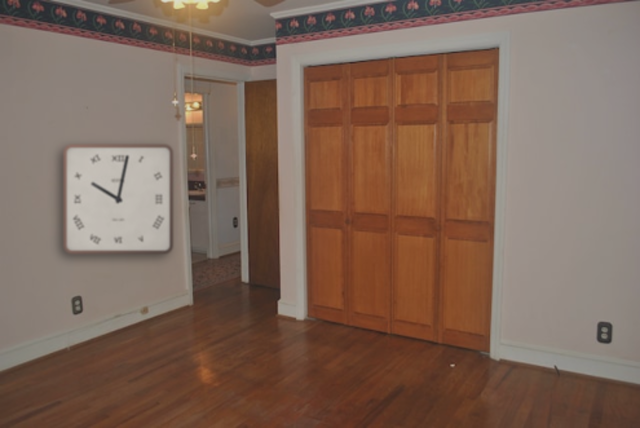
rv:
10 h 02 min
